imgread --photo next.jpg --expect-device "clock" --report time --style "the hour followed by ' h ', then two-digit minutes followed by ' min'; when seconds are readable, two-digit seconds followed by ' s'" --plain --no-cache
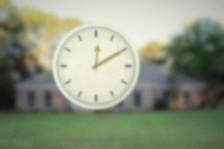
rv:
12 h 10 min
